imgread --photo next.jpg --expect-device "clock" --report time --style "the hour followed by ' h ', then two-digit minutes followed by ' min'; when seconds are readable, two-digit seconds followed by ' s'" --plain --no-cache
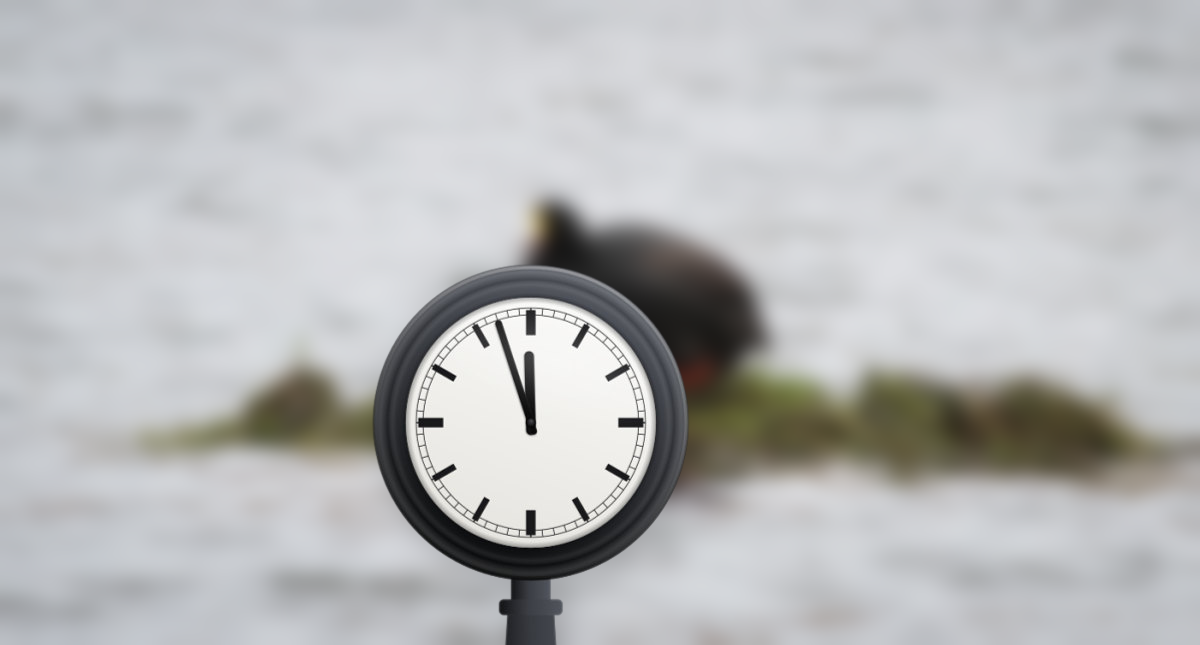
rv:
11 h 57 min
